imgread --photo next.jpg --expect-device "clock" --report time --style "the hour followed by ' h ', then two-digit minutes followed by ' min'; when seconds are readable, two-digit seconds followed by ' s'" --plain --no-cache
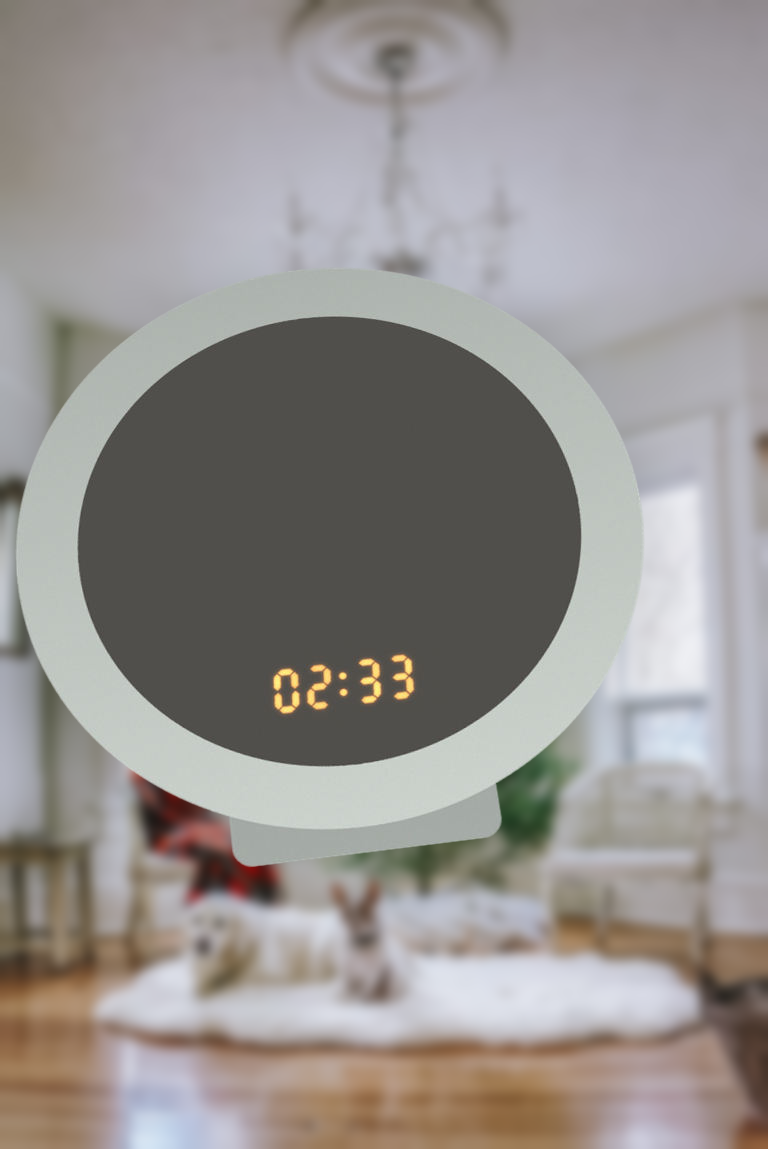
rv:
2 h 33 min
